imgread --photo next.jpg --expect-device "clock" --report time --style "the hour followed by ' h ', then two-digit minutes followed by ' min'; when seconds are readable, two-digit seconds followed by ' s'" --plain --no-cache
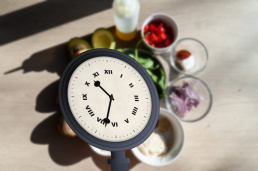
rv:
10 h 33 min
